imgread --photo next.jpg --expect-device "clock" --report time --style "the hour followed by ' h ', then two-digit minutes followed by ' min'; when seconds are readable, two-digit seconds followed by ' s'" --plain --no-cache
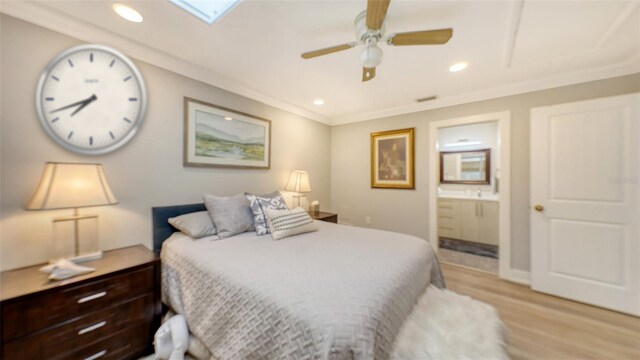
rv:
7 h 42 min
